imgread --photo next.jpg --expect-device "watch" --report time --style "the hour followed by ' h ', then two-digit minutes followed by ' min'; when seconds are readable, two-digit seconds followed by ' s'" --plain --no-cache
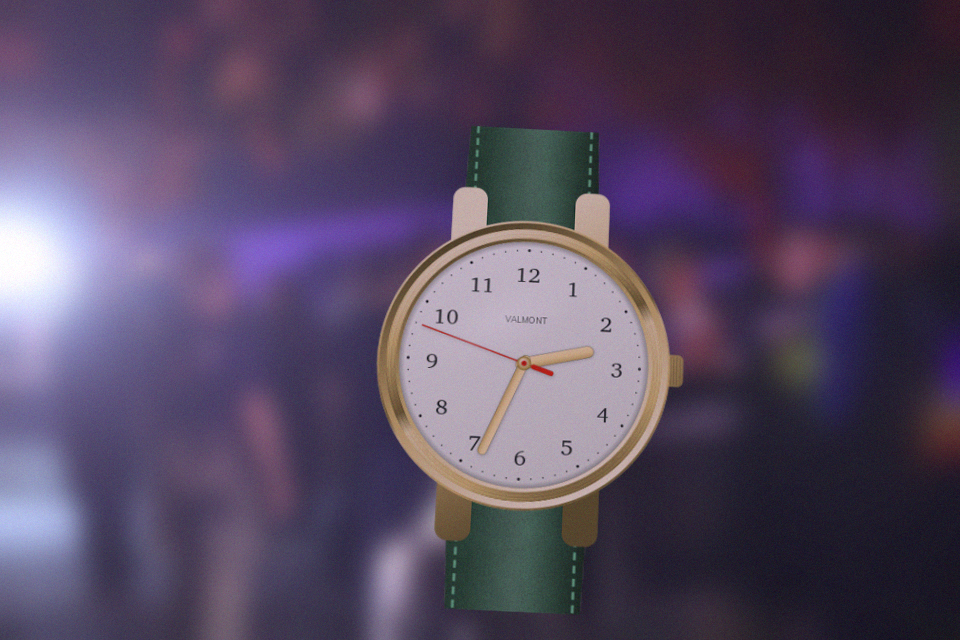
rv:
2 h 33 min 48 s
